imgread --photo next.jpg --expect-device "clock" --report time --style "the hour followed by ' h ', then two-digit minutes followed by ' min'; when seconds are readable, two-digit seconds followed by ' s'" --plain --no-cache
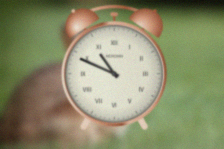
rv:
10 h 49 min
